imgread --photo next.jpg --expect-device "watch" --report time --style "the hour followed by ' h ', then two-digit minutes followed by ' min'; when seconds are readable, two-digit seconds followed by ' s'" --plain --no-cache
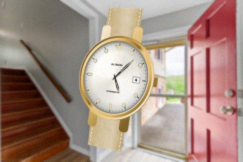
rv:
5 h 07 min
